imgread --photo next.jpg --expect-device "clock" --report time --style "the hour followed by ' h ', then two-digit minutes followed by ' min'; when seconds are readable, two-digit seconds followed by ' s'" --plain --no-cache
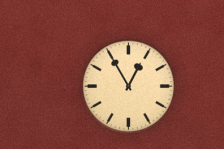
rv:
12 h 55 min
